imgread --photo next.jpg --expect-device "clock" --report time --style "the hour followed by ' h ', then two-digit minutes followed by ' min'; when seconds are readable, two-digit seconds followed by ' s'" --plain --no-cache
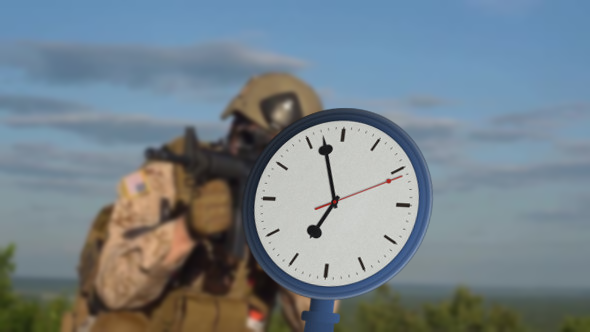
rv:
6 h 57 min 11 s
